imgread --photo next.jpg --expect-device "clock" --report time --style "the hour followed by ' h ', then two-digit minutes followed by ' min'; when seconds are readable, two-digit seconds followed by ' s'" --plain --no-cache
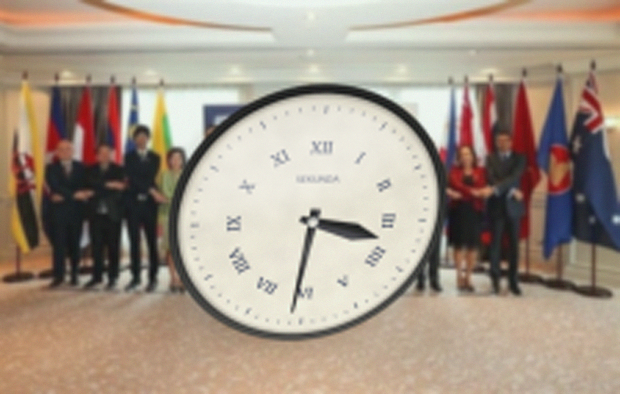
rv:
3 h 31 min
